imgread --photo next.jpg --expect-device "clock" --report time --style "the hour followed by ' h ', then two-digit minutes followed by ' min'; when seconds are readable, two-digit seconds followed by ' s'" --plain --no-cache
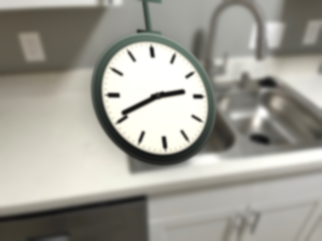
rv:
2 h 41 min
